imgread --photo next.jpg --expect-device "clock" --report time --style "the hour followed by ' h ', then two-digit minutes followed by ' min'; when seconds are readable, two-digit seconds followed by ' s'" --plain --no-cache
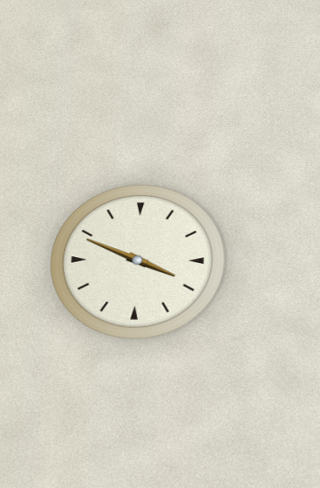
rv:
3 h 49 min
